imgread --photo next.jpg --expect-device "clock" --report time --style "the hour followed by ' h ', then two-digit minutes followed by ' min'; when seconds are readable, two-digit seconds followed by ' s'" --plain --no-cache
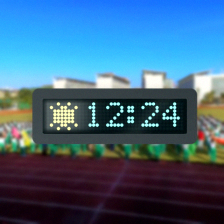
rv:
12 h 24 min
